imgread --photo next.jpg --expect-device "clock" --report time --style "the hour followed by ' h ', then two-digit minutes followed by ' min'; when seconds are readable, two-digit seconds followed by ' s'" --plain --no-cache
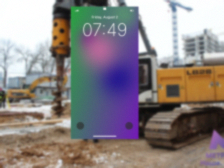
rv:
7 h 49 min
